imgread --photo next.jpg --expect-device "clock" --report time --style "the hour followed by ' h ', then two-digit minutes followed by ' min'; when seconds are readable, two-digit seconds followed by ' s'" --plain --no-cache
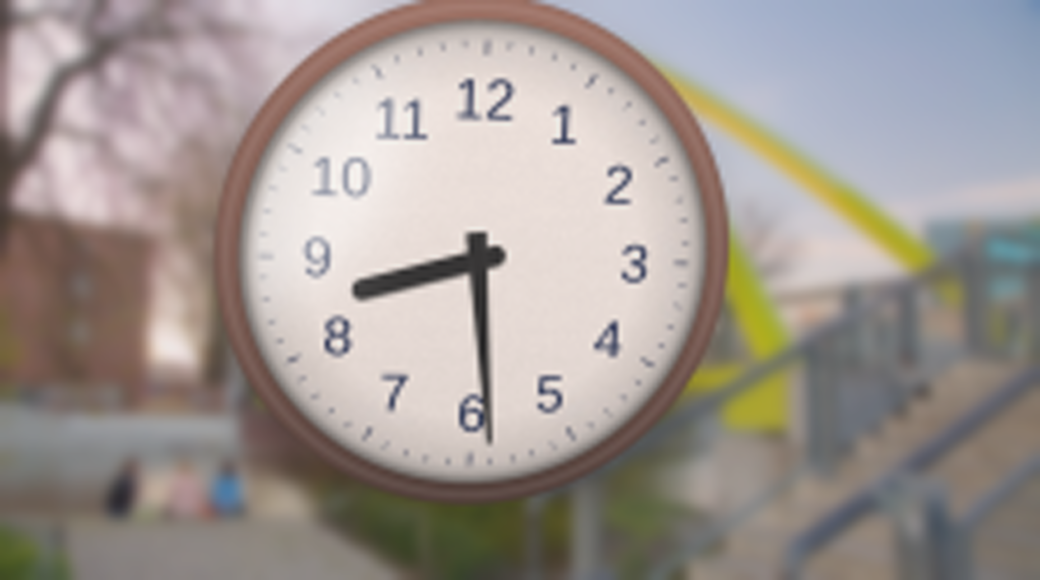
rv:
8 h 29 min
